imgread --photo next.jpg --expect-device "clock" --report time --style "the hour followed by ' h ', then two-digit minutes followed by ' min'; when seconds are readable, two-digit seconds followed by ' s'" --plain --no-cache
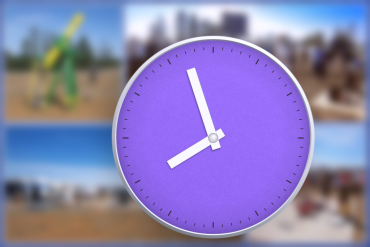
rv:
7 h 57 min
